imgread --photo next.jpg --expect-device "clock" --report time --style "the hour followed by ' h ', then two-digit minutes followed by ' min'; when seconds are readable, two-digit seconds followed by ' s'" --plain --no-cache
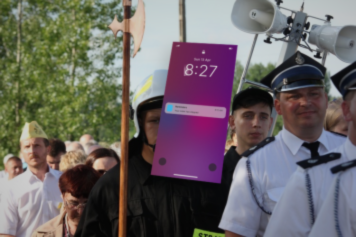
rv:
8 h 27 min
